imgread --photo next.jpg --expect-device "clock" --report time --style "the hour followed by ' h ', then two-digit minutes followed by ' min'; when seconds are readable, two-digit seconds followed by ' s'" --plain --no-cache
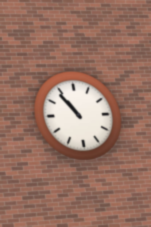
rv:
10 h 54 min
